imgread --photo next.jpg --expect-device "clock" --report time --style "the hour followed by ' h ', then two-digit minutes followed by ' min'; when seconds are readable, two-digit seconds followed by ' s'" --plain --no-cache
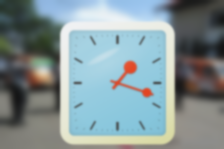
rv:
1 h 18 min
